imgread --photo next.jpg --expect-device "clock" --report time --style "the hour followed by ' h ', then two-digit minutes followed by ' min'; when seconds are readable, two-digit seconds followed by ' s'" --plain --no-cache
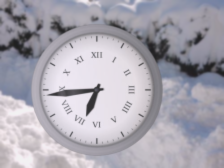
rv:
6 h 44 min
